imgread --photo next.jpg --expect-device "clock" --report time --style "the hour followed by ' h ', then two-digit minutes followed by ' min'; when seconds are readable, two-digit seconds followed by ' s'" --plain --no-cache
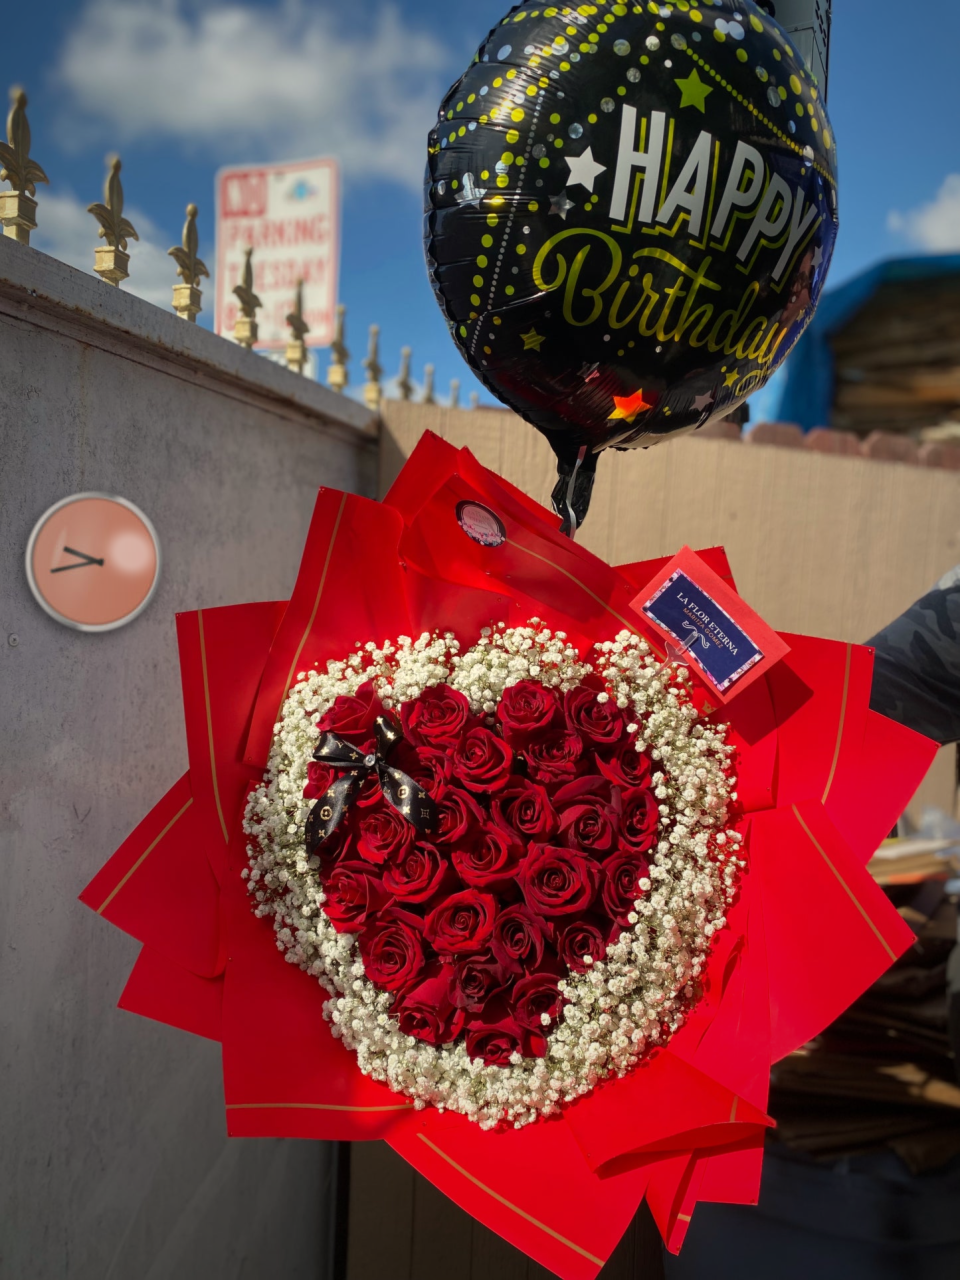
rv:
9 h 43 min
